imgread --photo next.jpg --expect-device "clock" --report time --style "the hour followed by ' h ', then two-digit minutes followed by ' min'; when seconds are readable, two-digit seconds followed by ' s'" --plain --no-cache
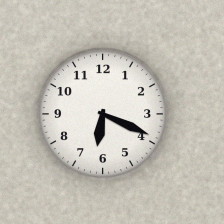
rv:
6 h 19 min
